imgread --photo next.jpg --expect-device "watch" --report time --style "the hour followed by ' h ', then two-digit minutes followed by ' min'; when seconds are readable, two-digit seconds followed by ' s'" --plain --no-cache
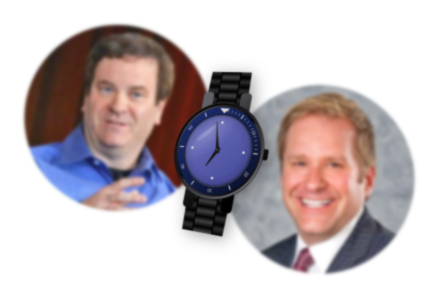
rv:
6 h 58 min
